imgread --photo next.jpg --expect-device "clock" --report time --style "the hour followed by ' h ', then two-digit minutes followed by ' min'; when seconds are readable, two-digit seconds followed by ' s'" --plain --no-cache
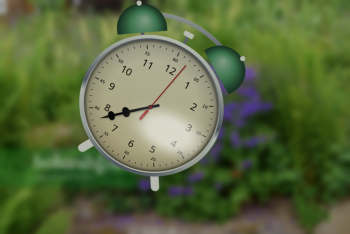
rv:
7 h 38 min 02 s
